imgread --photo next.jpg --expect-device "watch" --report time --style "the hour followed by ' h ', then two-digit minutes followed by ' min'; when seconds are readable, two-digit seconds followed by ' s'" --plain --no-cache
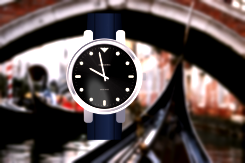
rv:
9 h 58 min
